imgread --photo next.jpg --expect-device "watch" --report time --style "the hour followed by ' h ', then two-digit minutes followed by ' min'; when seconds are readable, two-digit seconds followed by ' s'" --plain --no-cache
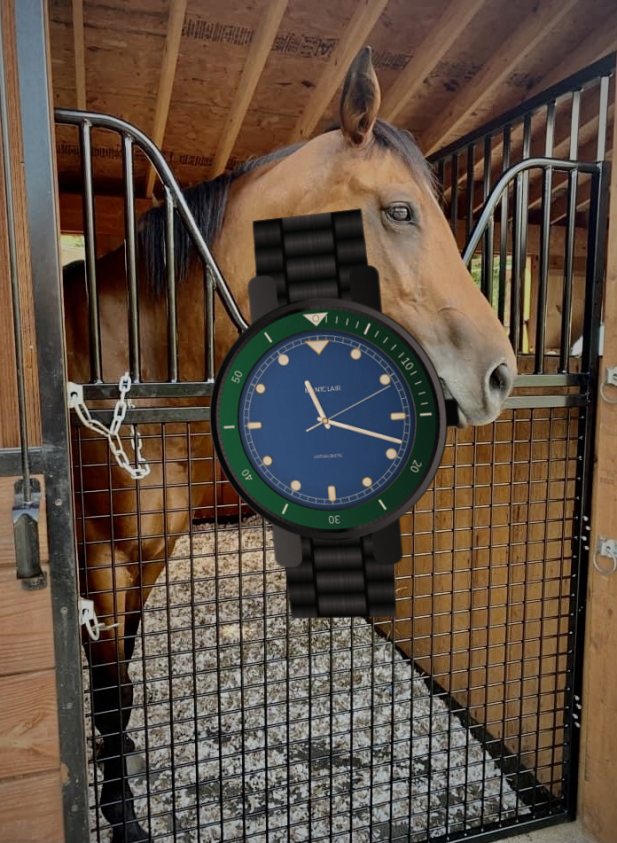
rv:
11 h 18 min 11 s
